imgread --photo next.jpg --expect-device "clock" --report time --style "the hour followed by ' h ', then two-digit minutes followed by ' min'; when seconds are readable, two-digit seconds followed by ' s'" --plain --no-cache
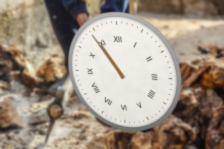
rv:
10 h 54 min
